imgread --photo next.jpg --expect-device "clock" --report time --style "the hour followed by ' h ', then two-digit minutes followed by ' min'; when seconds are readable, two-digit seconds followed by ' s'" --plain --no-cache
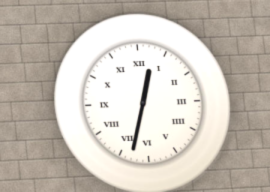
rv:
12 h 33 min
